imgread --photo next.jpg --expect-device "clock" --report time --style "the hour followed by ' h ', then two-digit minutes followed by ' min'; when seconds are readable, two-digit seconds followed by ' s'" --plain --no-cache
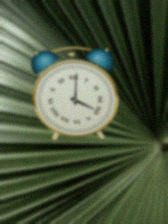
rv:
4 h 01 min
